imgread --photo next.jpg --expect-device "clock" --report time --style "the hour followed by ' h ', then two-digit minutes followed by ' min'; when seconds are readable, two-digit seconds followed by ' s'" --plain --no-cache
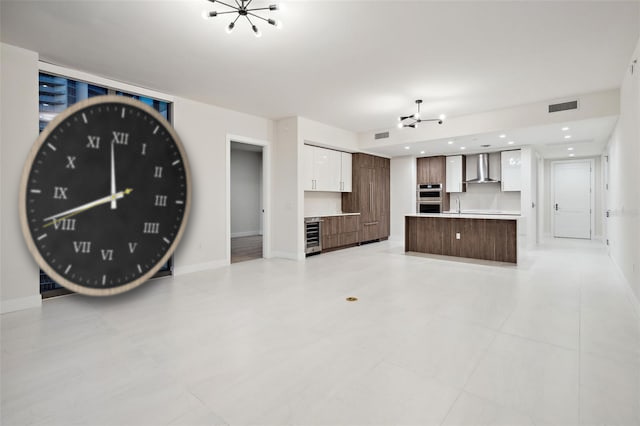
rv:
11 h 41 min 41 s
